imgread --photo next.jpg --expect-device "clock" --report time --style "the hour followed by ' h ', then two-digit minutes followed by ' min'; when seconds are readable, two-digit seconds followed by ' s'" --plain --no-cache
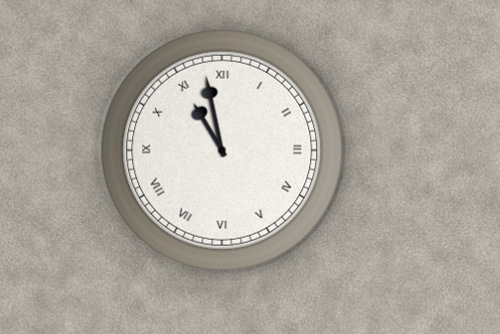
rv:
10 h 58 min
